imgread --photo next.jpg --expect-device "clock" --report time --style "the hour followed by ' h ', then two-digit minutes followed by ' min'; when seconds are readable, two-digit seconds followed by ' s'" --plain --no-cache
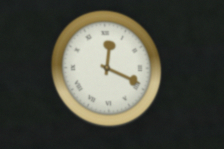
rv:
12 h 19 min
